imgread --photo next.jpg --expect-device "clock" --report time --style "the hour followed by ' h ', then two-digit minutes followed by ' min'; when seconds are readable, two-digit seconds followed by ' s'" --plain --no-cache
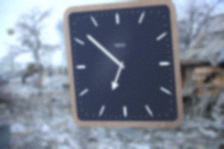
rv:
6 h 52 min
